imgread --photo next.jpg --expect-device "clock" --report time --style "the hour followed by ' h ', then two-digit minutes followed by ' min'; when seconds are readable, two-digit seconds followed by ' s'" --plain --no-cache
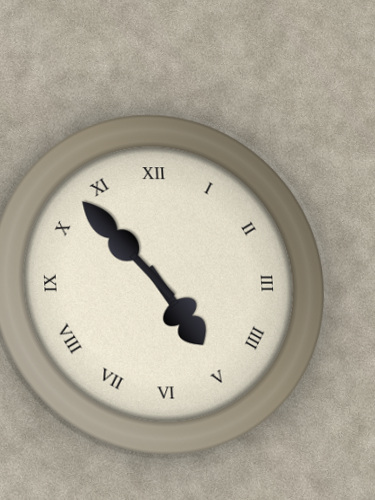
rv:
4 h 53 min
